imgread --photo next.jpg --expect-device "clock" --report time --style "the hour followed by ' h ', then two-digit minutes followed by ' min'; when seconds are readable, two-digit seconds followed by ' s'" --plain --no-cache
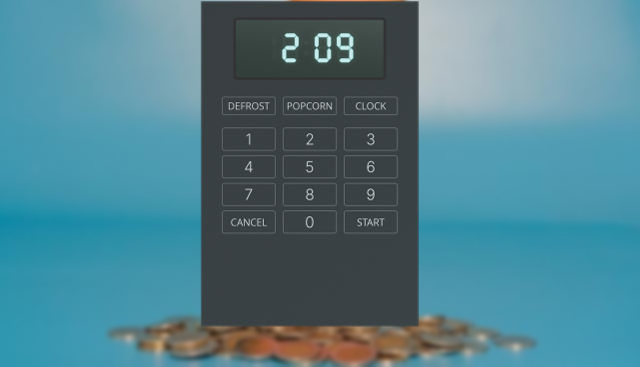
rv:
2 h 09 min
